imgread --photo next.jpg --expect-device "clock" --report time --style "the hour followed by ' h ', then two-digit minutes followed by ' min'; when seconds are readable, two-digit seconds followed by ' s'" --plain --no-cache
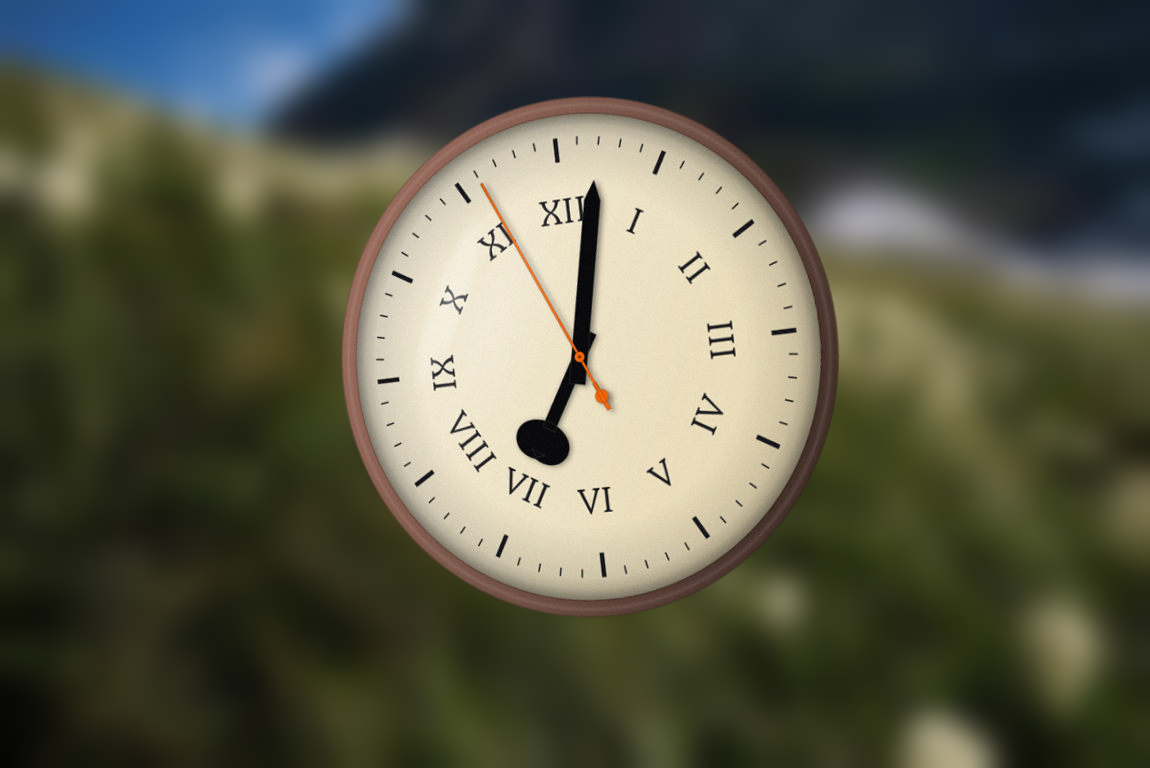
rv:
7 h 01 min 56 s
